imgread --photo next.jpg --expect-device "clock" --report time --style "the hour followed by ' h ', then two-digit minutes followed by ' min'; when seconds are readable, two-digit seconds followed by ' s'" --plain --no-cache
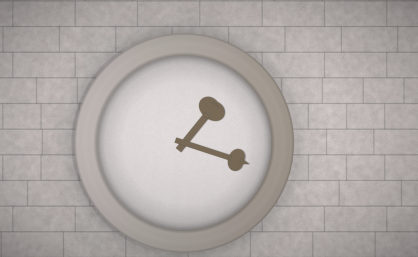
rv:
1 h 18 min
